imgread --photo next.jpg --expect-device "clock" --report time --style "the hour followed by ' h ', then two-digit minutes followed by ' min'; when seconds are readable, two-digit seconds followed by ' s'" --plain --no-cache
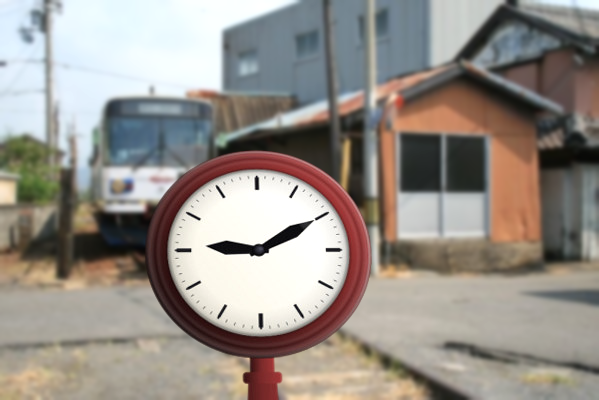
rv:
9 h 10 min
